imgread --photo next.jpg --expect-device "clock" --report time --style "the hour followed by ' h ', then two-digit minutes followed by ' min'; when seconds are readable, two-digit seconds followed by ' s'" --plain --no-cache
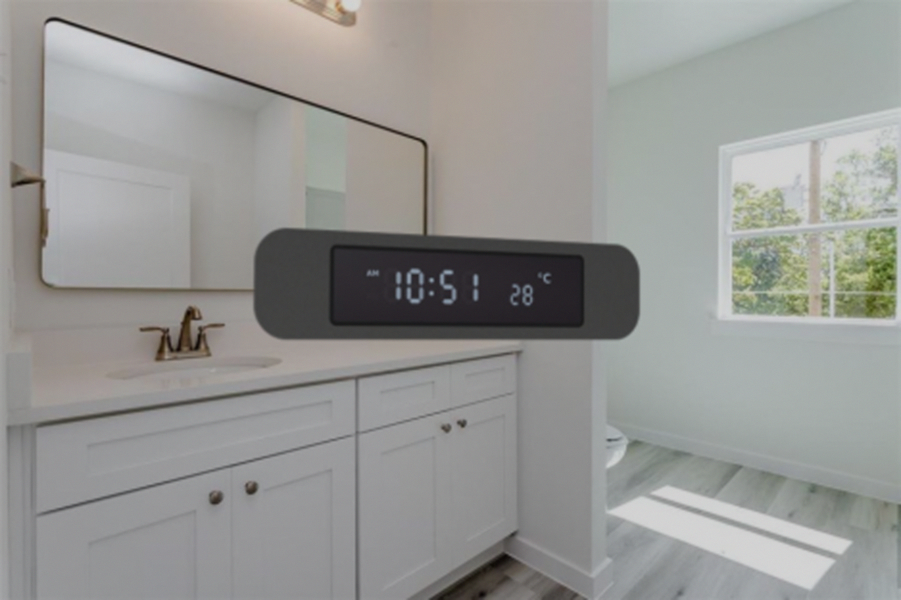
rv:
10 h 51 min
